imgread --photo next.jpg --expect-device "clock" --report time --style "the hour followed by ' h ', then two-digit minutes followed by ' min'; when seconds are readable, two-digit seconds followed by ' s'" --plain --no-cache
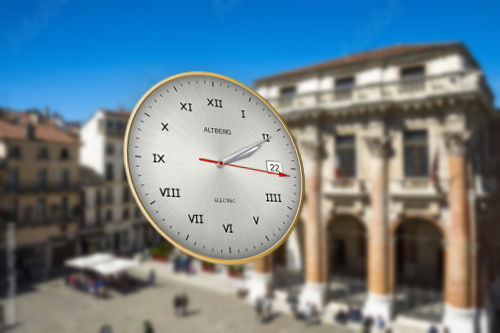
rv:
2 h 10 min 16 s
